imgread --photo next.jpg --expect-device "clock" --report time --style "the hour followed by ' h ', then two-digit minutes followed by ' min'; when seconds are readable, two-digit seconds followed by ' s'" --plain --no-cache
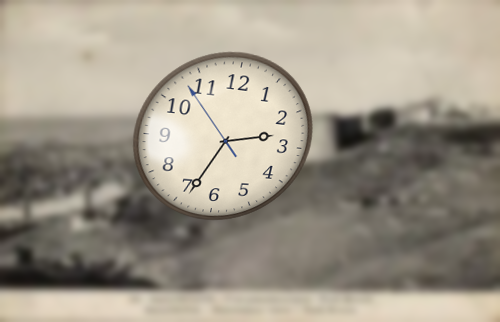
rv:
2 h 33 min 53 s
